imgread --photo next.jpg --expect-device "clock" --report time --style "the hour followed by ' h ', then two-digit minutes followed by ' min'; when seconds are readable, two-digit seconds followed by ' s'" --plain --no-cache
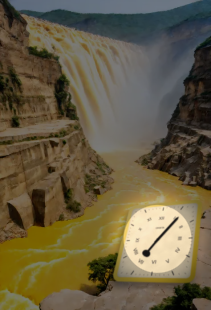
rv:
7 h 06 min
